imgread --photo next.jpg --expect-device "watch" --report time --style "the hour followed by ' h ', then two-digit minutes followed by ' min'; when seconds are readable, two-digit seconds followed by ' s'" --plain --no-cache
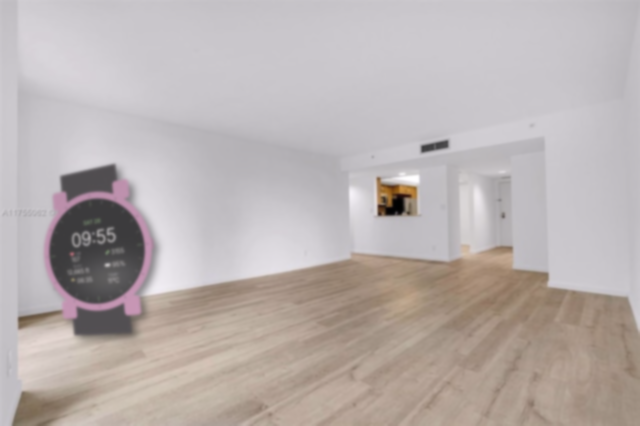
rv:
9 h 55 min
